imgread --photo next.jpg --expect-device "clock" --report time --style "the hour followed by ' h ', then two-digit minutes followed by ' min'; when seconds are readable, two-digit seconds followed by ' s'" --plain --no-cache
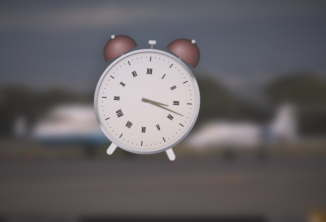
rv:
3 h 18 min
